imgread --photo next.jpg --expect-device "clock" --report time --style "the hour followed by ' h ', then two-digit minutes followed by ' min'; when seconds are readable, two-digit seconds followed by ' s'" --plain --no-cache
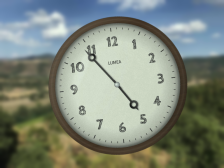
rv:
4 h 54 min
